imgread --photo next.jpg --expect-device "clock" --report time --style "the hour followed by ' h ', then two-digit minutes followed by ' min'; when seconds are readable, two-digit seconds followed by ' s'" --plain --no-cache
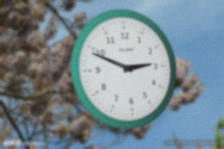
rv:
2 h 49 min
